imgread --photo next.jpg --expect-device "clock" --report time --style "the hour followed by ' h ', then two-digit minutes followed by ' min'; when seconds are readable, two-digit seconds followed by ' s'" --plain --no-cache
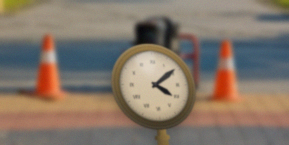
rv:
4 h 09 min
